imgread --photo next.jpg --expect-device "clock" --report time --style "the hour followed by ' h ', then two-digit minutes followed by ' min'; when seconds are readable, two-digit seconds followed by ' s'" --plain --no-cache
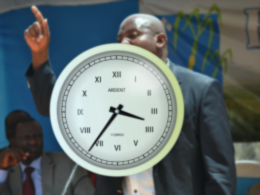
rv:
3 h 36 min
